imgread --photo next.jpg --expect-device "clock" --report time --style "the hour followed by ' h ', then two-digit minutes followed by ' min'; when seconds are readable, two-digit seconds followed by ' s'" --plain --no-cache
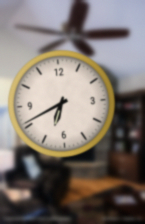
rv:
6 h 41 min
